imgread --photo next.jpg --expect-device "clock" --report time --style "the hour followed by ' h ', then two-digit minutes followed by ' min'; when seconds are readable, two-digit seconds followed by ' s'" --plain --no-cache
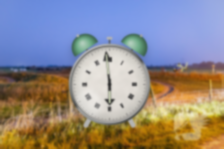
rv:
5 h 59 min
